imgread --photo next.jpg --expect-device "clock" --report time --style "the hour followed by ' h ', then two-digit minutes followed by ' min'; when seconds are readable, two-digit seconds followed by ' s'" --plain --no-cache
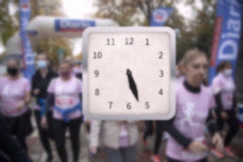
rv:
5 h 27 min
